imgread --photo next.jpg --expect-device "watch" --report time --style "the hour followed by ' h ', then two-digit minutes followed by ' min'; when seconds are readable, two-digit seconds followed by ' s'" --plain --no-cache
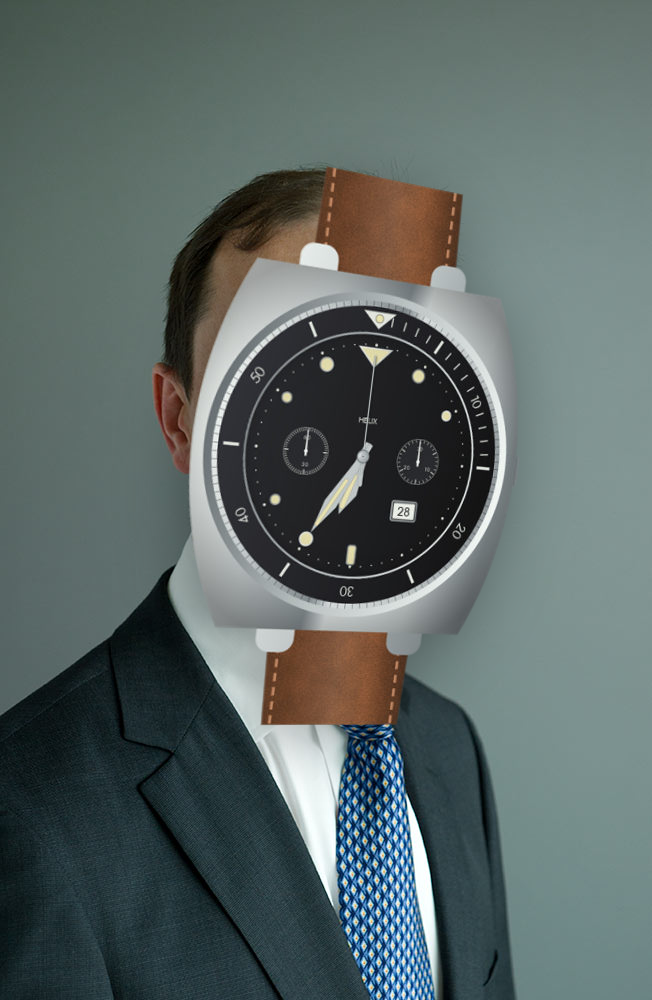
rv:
6 h 35 min
